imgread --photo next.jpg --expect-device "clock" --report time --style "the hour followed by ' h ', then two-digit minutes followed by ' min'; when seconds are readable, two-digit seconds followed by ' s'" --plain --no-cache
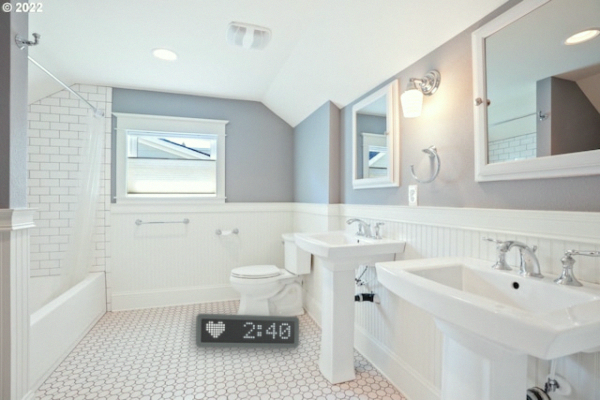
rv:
2 h 40 min
